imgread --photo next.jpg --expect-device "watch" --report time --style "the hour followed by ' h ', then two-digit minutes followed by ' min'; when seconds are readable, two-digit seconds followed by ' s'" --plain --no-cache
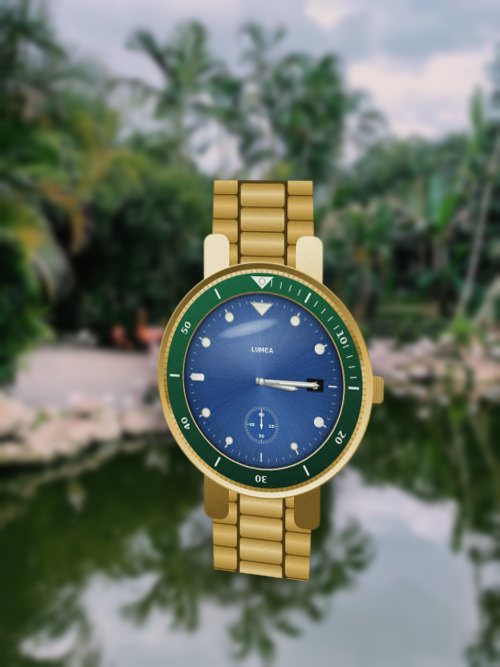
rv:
3 h 15 min
